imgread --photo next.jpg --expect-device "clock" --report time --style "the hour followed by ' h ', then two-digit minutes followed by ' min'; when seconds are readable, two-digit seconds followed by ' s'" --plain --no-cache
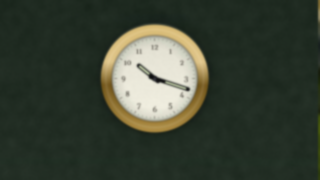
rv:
10 h 18 min
